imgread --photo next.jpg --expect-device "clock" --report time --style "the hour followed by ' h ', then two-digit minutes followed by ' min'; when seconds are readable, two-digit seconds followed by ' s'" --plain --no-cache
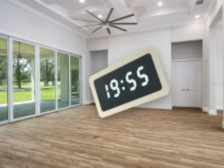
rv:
19 h 55 min
